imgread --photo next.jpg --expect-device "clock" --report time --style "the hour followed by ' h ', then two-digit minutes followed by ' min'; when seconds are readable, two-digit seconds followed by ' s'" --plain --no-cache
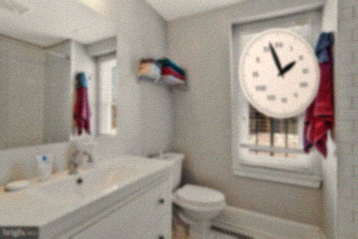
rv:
1 h 57 min
